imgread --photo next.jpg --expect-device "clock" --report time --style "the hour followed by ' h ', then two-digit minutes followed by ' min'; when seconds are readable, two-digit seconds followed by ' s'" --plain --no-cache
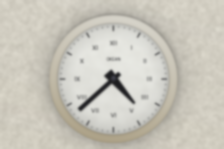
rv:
4 h 38 min
